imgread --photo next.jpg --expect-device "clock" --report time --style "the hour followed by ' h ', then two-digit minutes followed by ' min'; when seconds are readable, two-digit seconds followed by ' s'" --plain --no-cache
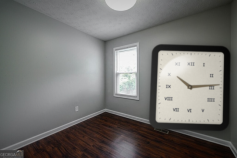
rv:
10 h 14 min
